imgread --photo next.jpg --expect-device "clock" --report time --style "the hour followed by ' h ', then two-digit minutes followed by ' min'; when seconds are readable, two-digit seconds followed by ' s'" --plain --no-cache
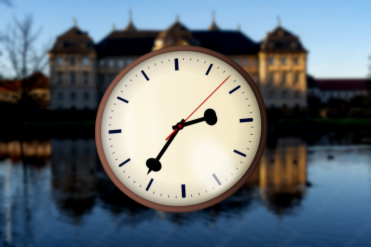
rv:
2 h 36 min 08 s
